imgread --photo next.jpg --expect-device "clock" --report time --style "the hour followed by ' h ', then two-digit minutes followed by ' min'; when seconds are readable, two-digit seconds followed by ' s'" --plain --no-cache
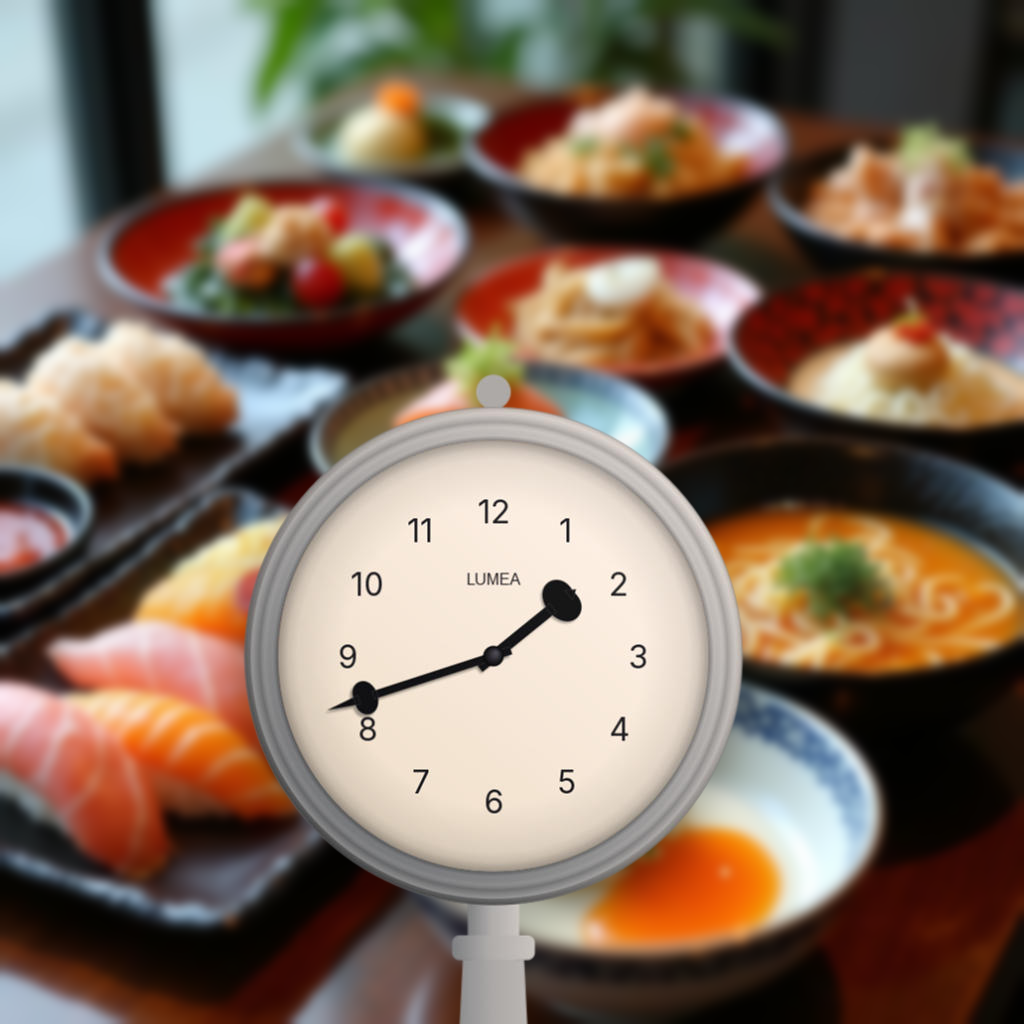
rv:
1 h 42 min
